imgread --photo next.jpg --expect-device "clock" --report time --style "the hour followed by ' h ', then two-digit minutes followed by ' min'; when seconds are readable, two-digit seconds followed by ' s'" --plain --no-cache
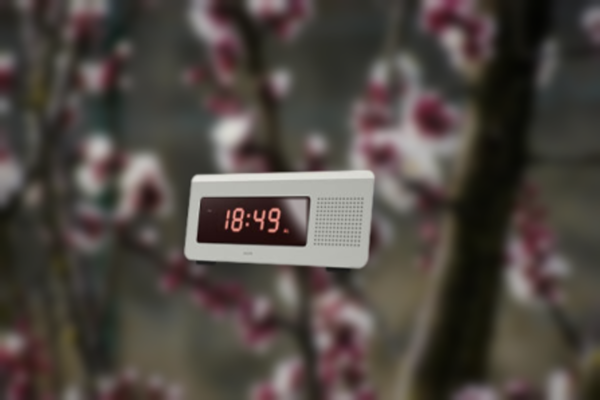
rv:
18 h 49 min
